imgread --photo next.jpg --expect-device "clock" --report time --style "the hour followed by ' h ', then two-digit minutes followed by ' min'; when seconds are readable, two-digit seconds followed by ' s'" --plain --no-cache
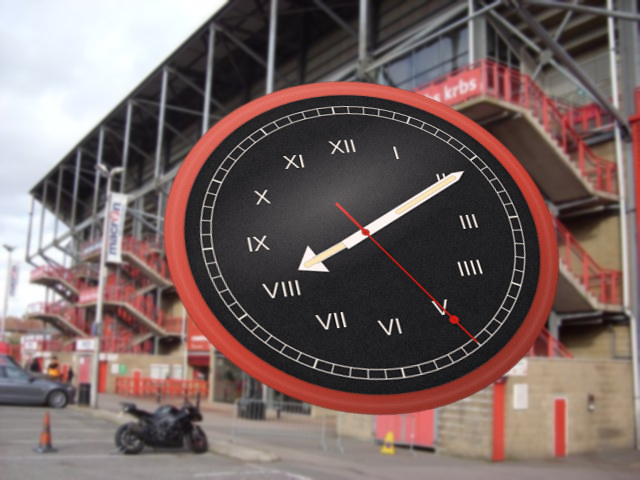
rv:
8 h 10 min 25 s
